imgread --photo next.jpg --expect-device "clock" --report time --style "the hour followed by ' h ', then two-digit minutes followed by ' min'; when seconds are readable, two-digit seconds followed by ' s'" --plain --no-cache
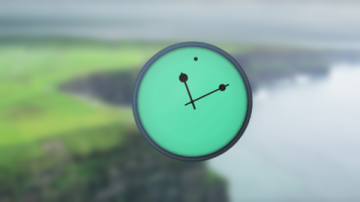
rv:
11 h 10 min
